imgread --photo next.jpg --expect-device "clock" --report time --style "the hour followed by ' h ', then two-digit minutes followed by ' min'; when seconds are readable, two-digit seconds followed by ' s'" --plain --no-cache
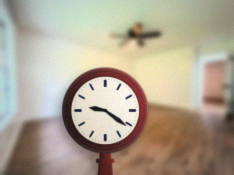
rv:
9 h 21 min
